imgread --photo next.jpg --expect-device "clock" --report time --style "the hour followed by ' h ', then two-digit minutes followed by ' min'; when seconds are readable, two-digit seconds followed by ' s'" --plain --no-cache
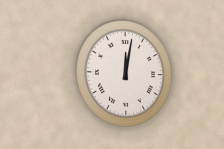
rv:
12 h 02 min
